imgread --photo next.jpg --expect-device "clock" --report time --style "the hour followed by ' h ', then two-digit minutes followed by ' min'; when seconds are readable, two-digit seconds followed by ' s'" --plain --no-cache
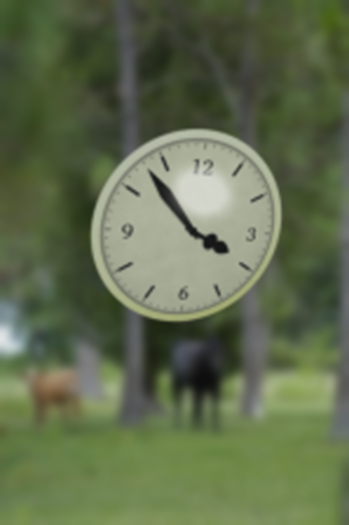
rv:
3 h 53 min
